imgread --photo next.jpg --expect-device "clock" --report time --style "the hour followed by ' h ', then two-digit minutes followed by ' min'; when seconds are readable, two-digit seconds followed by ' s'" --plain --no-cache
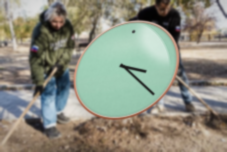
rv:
3 h 21 min
